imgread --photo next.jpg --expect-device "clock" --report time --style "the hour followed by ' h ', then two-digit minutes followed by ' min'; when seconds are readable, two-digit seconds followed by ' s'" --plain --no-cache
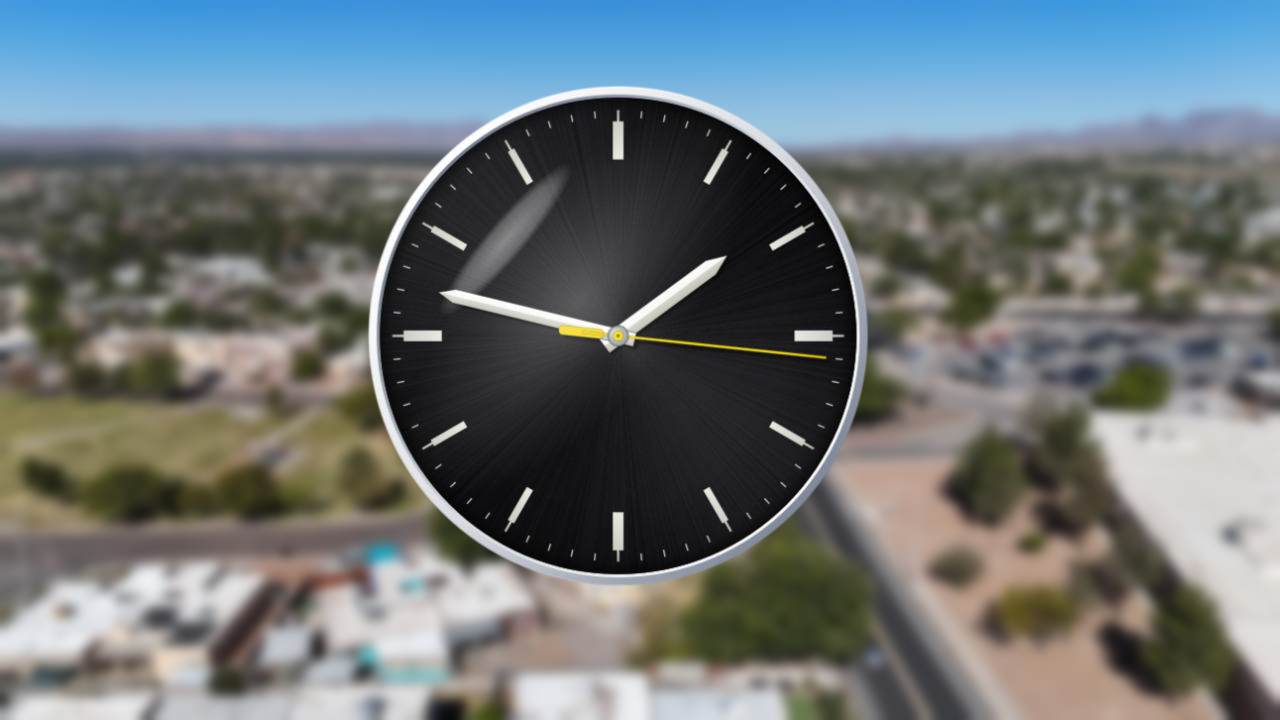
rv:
1 h 47 min 16 s
